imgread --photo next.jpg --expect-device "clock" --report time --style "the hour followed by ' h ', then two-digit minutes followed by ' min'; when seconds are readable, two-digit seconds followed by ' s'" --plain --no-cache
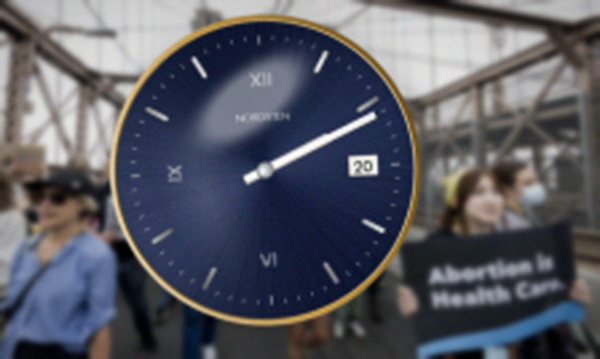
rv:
2 h 11 min
